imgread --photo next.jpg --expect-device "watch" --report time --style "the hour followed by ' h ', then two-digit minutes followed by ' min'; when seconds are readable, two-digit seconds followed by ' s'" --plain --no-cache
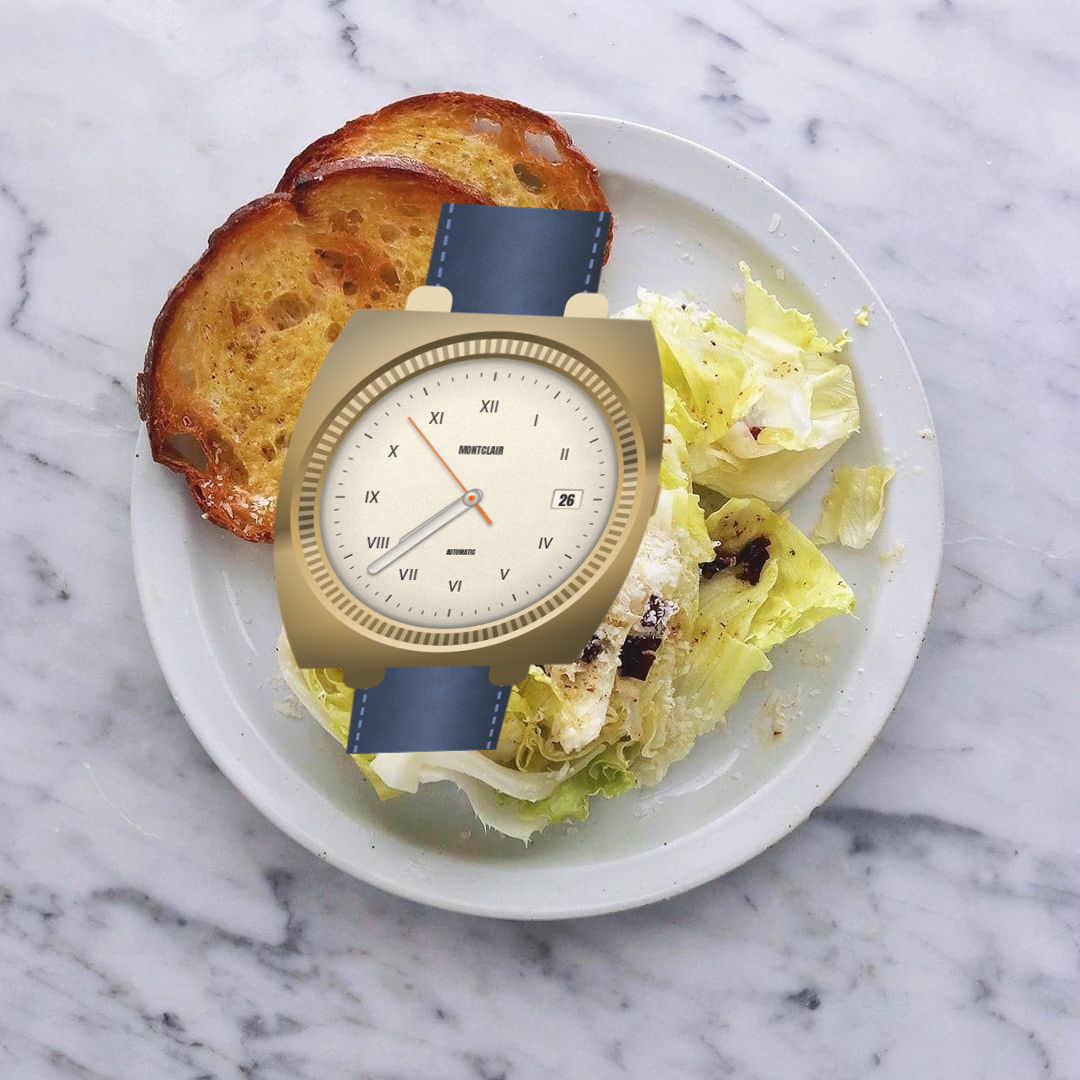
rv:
7 h 37 min 53 s
